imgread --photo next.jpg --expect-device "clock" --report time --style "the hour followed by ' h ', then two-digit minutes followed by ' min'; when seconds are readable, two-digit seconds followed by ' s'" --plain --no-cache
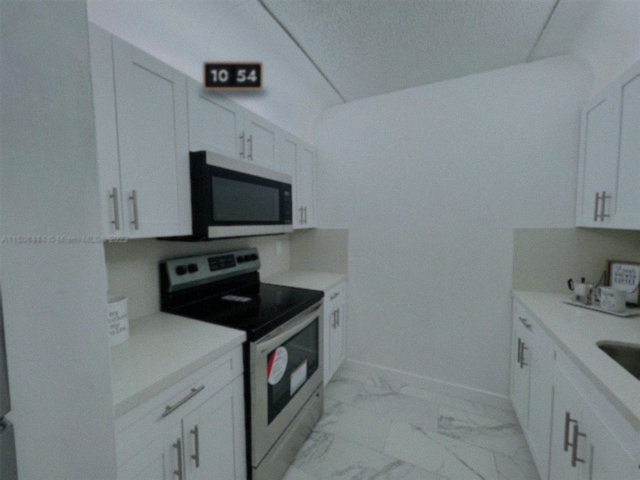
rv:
10 h 54 min
